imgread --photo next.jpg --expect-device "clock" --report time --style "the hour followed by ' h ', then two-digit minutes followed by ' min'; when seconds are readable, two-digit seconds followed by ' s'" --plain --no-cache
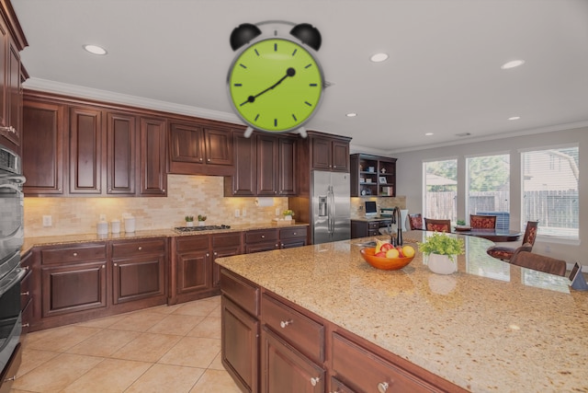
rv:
1 h 40 min
